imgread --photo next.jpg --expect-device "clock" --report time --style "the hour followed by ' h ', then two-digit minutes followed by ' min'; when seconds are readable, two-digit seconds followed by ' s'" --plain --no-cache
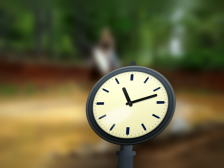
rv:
11 h 12 min
